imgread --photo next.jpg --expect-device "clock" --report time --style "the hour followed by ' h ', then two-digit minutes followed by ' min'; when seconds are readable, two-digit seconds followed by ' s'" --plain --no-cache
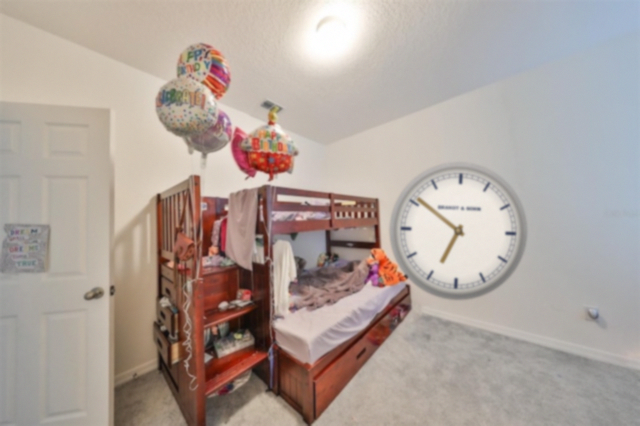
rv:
6 h 51 min
